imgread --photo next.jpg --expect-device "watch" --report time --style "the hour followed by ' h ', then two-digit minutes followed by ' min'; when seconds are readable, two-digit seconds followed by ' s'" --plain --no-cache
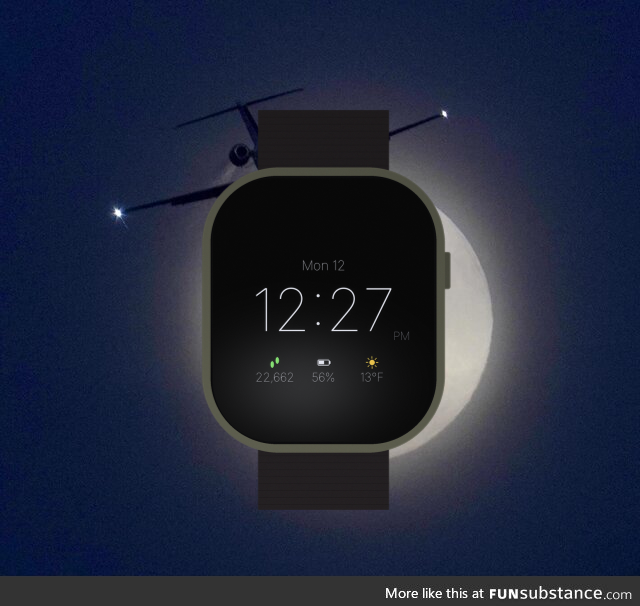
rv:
12 h 27 min
